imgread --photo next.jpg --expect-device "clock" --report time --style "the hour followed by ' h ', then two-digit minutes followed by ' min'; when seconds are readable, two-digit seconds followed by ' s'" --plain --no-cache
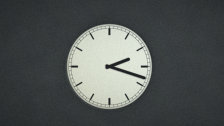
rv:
2 h 18 min
